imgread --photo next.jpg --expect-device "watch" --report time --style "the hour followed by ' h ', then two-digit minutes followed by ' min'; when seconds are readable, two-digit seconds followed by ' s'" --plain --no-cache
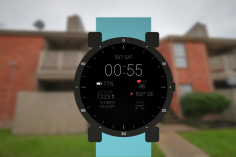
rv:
0 h 55 min
